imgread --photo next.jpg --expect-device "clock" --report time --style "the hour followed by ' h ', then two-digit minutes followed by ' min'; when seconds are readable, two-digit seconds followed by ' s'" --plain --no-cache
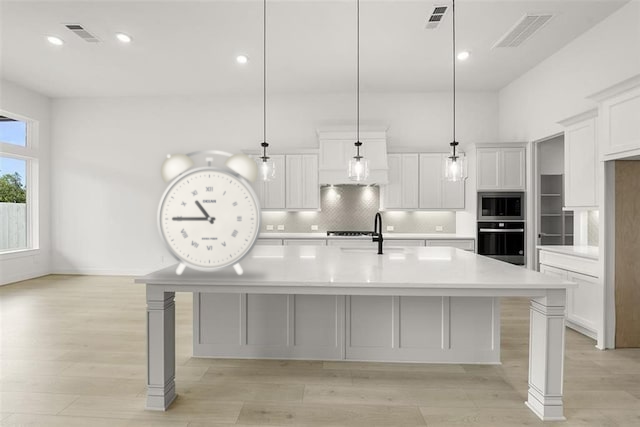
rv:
10 h 45 min
